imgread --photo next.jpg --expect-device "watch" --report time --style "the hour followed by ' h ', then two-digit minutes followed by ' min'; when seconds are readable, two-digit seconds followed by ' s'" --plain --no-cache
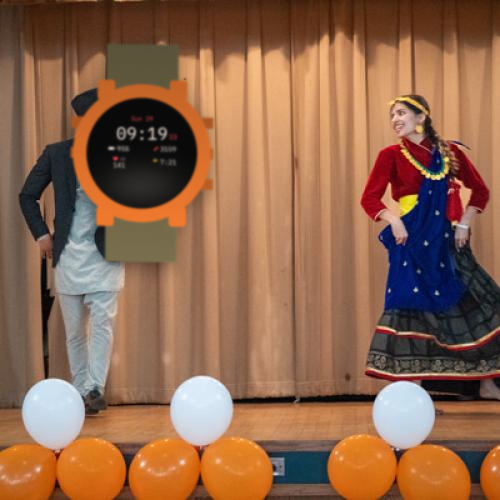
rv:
9 h 19 min
